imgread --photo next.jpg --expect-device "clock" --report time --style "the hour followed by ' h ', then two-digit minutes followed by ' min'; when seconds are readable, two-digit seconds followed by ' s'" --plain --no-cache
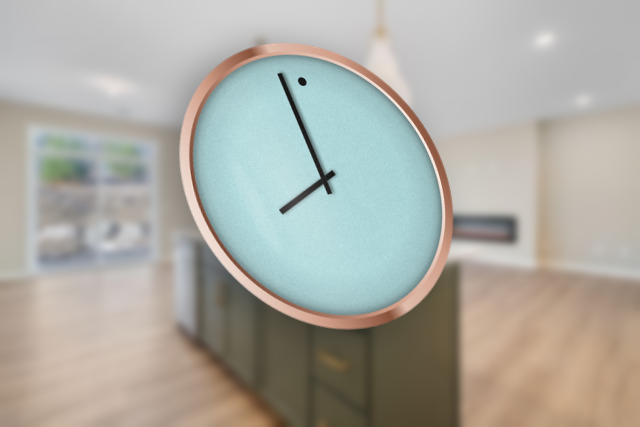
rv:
7 h 58 min
